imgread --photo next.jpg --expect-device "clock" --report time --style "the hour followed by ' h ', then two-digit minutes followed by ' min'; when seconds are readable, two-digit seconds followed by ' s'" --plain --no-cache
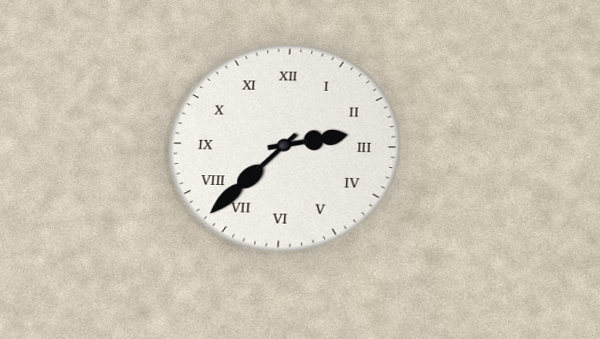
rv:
2 h 37 min
